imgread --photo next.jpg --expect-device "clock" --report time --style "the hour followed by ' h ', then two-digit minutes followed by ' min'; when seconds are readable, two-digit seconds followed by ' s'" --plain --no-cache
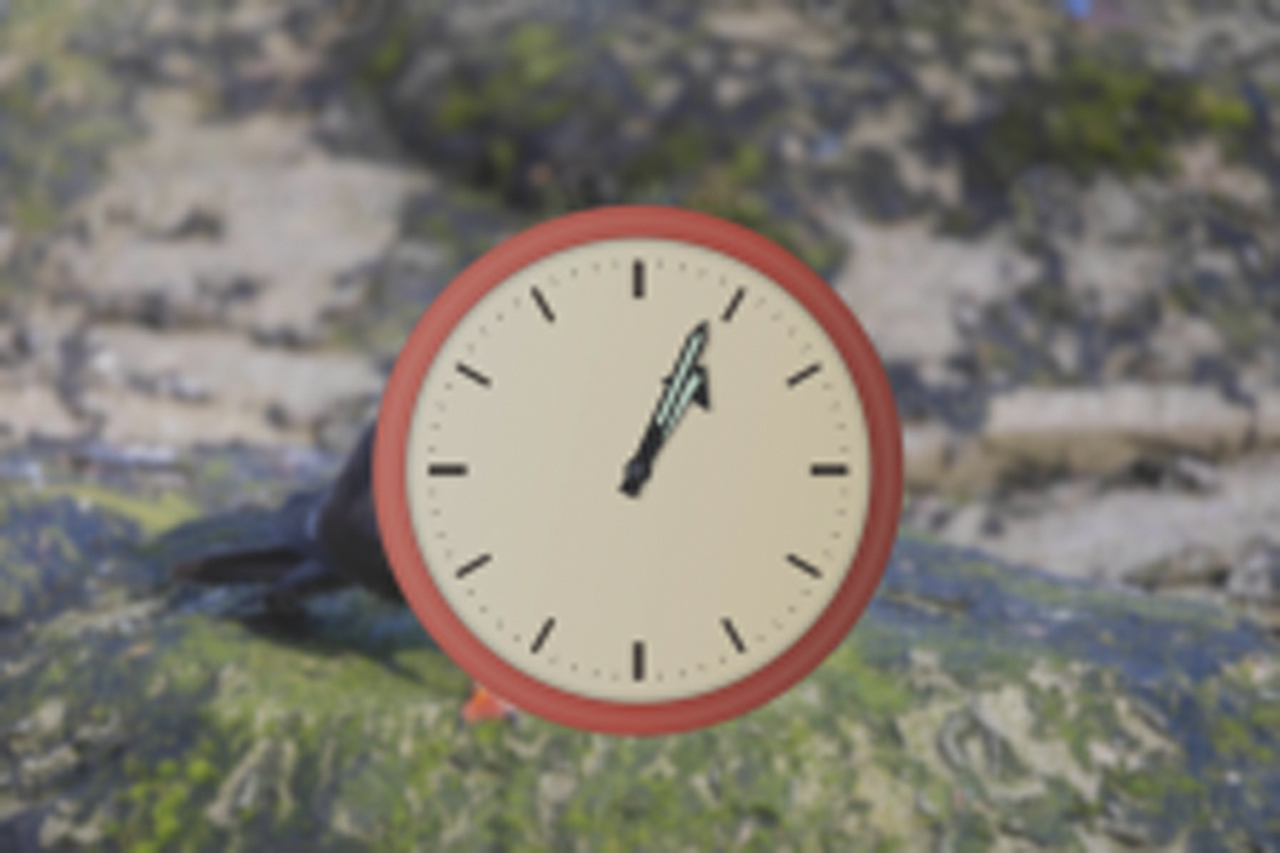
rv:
1 h 04 min
